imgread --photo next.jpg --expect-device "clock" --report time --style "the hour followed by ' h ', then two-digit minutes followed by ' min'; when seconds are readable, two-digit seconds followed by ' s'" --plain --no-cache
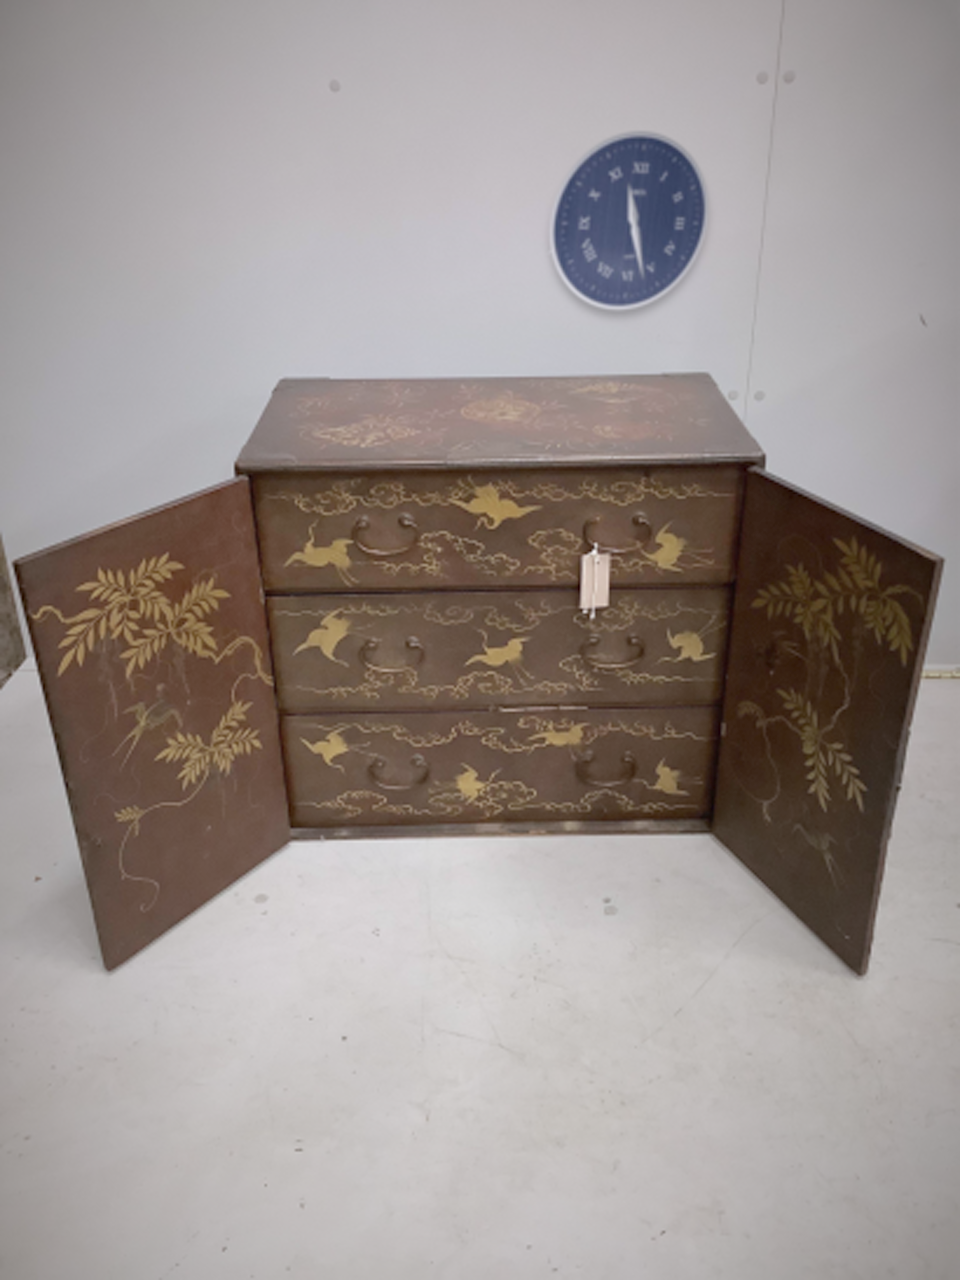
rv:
11 h 27 min
